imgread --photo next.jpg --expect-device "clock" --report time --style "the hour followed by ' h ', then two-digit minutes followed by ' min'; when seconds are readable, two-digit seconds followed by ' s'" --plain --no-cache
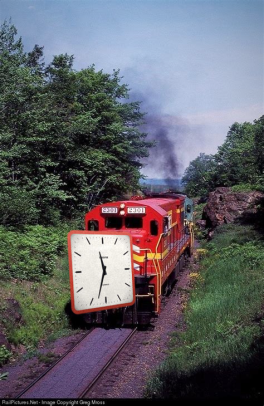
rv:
11 h 33 min
